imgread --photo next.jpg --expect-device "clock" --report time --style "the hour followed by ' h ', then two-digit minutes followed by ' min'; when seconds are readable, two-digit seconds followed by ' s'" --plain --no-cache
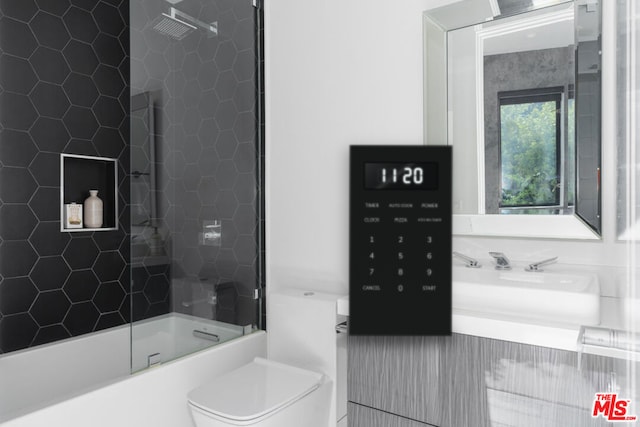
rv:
11 h 20 min
